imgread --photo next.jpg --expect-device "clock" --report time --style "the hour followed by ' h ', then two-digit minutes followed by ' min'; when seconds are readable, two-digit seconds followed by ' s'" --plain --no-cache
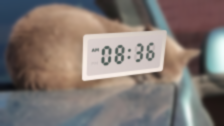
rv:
8 h 36 min
